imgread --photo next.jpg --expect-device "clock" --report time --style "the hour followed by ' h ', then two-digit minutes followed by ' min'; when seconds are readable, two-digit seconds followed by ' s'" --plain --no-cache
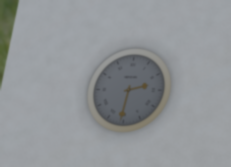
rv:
2 h 31 min
